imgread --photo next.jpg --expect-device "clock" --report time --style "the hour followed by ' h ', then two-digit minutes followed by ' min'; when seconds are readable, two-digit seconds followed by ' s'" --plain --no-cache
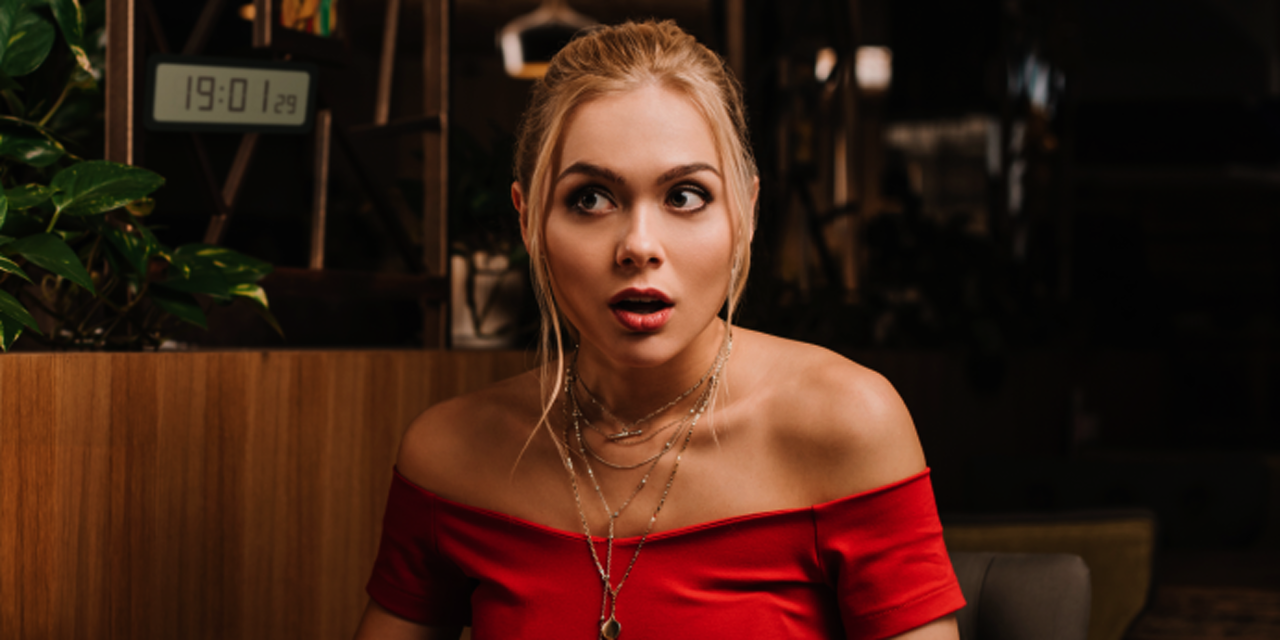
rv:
19 h 01 min
